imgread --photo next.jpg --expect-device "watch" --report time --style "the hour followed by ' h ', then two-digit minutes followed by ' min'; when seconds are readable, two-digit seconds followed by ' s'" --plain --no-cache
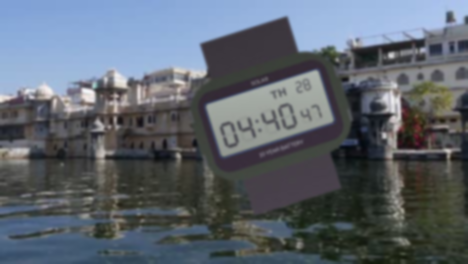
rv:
4 h 40 min 47 s
